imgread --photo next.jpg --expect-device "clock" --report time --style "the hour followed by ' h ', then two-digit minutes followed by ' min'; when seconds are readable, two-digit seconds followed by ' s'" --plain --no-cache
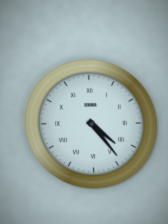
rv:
4 h 24 min
